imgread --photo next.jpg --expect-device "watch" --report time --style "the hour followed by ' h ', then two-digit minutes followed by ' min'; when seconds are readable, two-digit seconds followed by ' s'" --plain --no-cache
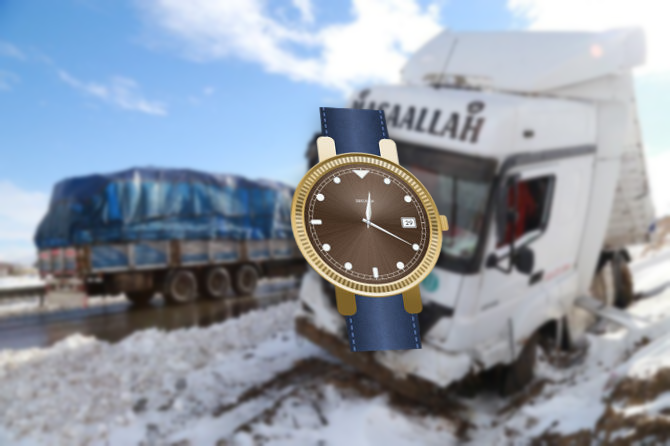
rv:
12 h 20 min
